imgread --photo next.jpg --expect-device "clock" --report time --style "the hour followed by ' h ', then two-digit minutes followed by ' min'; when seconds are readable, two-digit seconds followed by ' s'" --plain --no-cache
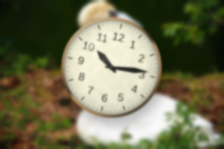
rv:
10 h 14 min
